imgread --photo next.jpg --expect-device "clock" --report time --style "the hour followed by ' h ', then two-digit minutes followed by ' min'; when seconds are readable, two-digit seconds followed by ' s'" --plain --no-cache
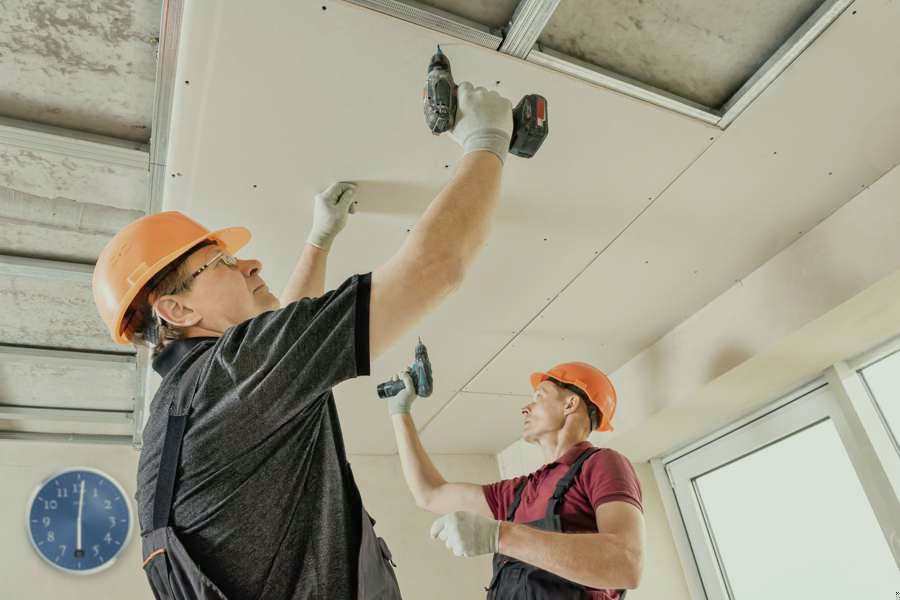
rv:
6 h 01 min
